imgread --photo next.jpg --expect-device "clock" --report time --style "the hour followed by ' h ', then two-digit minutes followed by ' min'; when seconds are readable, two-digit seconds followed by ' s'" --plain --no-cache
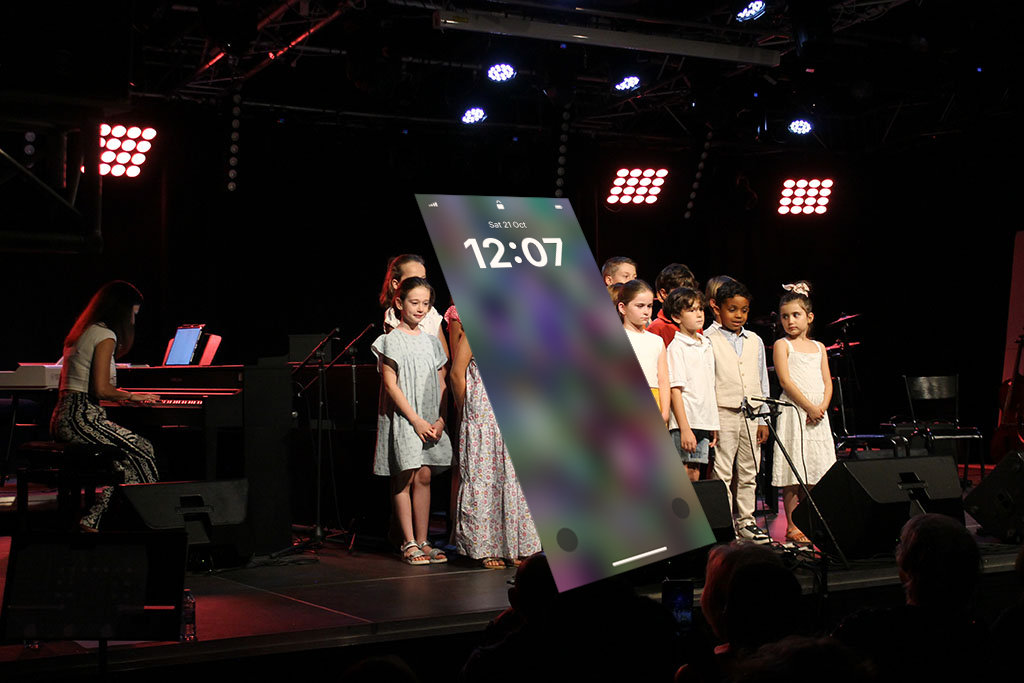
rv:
12 h 07 min
